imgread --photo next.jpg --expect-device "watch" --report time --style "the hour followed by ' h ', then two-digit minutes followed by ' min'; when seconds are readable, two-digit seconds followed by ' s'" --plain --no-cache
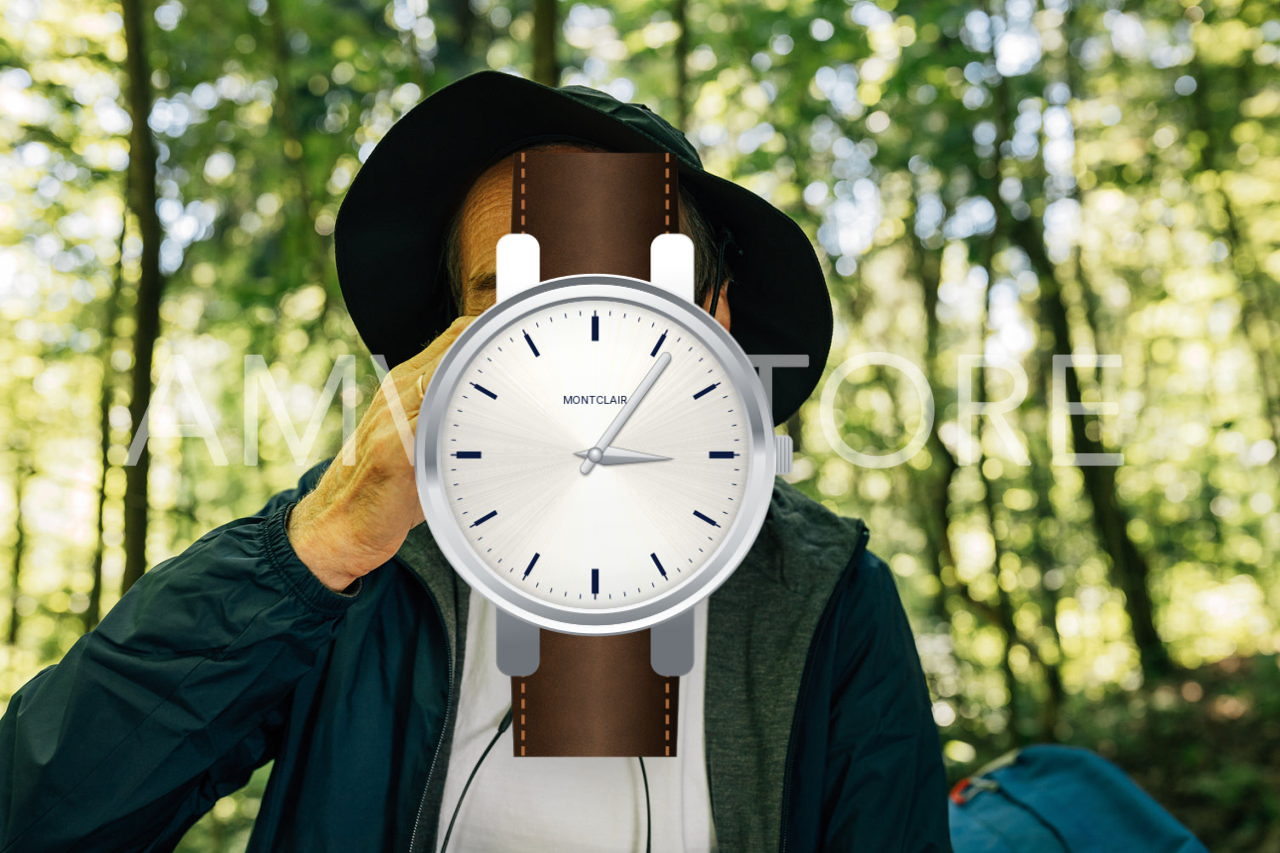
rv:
3 h 06 min
